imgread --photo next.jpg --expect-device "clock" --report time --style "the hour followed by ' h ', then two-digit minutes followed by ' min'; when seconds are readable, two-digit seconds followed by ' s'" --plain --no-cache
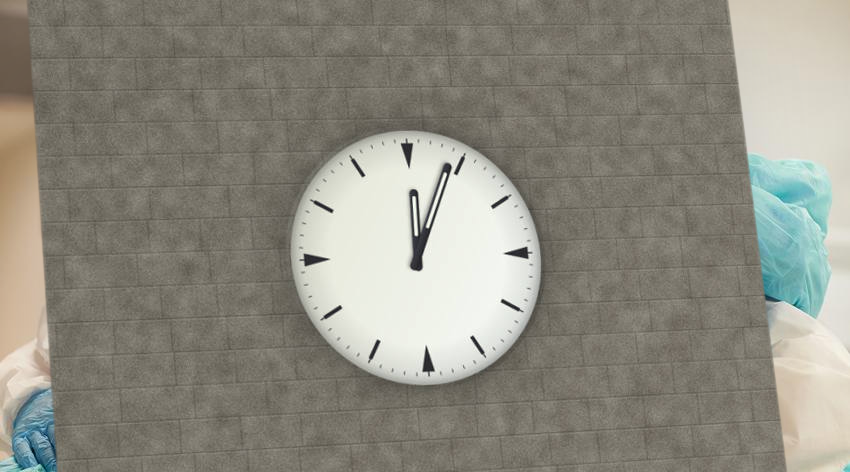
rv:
12 h 04 min
